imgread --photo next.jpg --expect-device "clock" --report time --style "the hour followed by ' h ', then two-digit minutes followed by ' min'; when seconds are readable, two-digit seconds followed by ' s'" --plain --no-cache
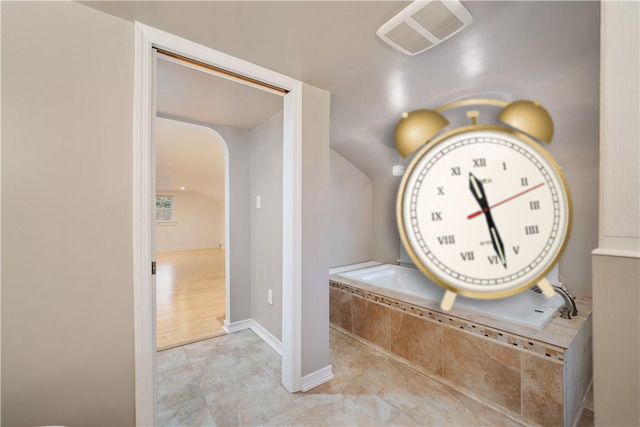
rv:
11 h 28 min 12 s
